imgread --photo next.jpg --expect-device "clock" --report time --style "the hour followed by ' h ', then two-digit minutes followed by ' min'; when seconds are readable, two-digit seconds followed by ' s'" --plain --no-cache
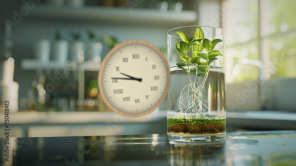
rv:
9 h 46 min
